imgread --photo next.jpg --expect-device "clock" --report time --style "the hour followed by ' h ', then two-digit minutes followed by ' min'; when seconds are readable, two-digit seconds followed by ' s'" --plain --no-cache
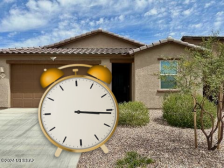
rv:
3 h 16 min
